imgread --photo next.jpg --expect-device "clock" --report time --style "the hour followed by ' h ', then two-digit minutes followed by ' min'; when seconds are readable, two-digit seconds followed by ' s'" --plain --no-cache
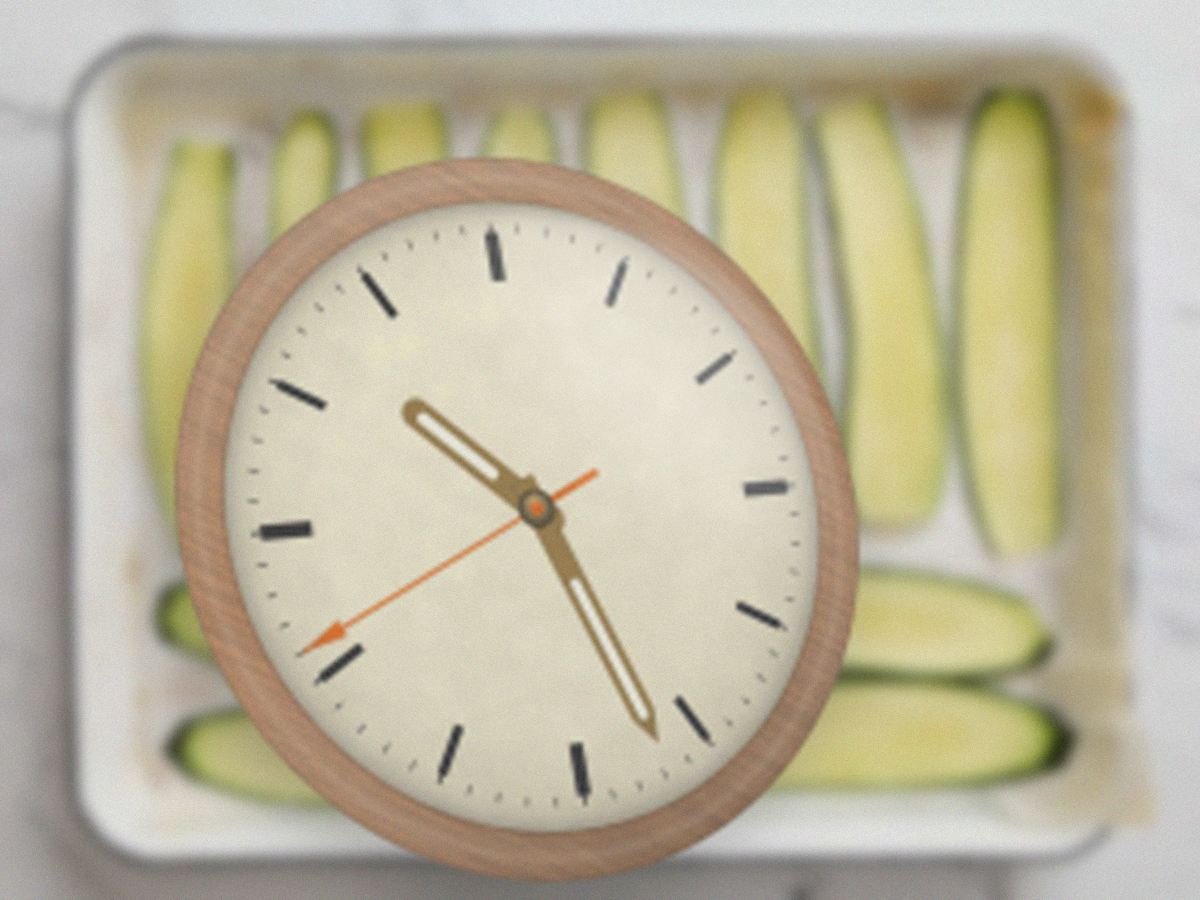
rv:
10 h 26 min 41 s
